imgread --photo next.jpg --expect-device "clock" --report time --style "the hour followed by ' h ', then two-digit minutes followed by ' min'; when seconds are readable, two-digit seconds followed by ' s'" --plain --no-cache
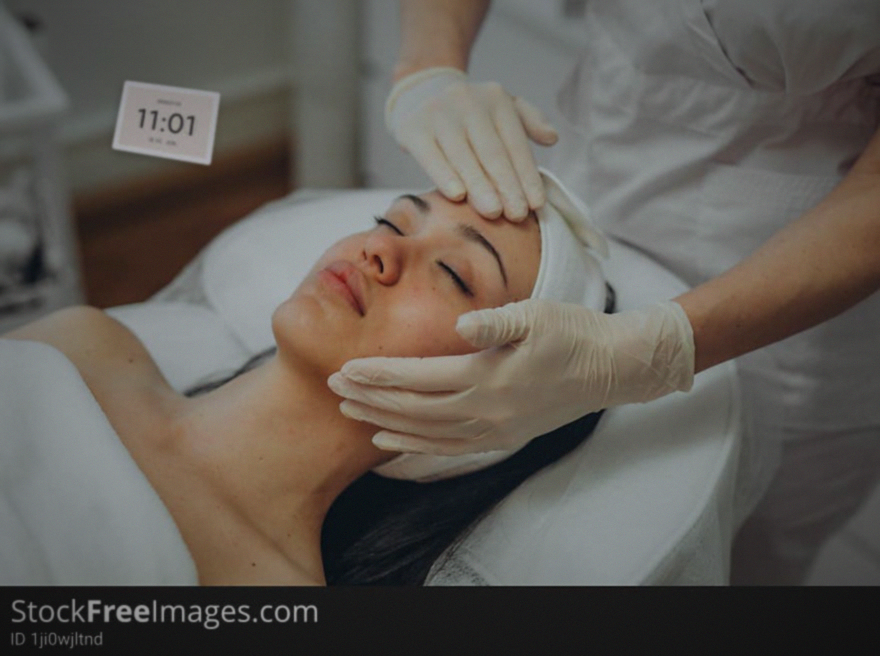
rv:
11 h 01 min
